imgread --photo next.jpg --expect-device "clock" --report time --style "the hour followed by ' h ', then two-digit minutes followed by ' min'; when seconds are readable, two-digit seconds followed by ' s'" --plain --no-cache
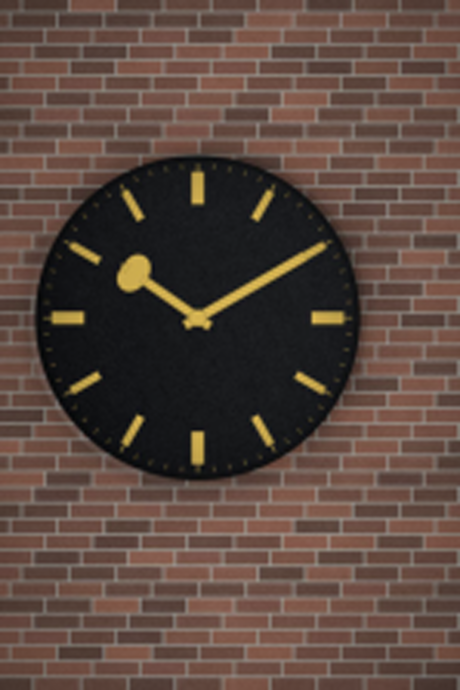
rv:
10 h 10 min
